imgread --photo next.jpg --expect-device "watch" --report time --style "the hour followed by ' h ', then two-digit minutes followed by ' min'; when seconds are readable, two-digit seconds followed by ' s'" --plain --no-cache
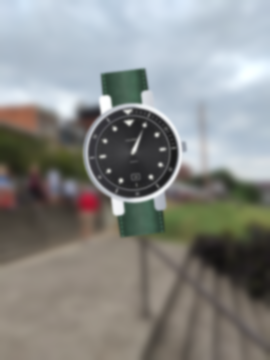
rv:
1 h 05 min
